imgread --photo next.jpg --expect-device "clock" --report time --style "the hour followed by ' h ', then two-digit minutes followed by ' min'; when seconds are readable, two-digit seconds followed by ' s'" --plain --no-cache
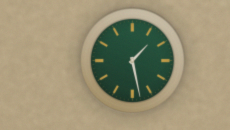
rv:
1 h 28 min
